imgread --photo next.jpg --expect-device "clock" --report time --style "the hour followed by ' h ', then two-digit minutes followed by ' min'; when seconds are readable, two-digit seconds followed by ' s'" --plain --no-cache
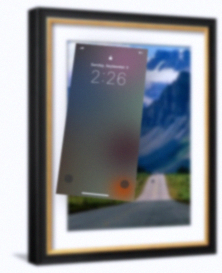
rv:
2 h 26 min
